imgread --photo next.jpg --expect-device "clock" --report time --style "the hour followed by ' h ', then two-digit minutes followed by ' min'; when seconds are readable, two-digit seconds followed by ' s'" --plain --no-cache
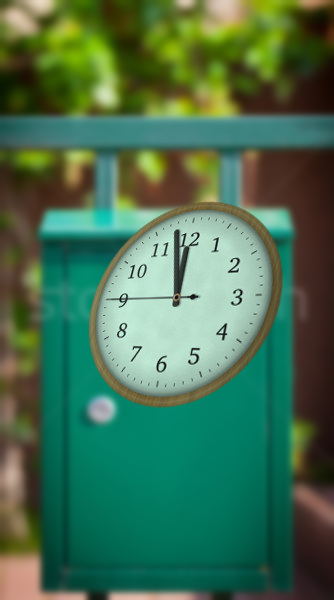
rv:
11 h 57 min 45 s
